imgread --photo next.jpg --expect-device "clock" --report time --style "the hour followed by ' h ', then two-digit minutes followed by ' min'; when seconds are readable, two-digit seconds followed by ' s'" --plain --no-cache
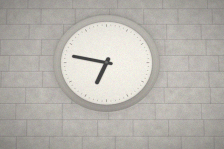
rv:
6 h 47 min
